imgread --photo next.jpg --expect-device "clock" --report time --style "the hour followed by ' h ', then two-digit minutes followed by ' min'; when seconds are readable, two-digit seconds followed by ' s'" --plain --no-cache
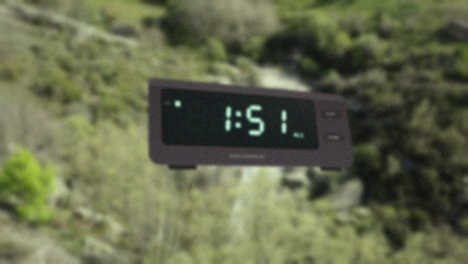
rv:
1 h 51 min
